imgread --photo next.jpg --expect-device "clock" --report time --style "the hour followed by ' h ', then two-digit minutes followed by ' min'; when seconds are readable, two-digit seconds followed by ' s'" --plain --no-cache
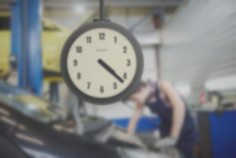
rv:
4 h 22 min
